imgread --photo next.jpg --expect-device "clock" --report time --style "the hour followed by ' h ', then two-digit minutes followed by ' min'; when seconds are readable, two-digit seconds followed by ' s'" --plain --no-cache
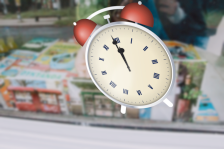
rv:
11 h 59 min
